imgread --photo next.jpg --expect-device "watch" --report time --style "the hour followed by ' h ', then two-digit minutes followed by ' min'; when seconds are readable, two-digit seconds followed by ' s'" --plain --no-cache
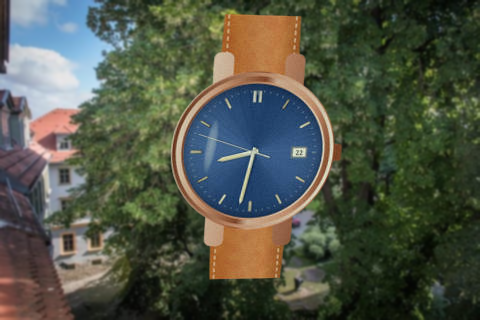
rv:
8 h 31 min 48 s
